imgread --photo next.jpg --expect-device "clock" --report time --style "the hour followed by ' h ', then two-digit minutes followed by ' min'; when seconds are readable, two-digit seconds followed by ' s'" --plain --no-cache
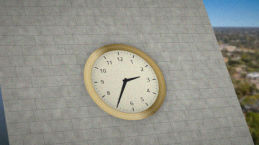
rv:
2 h 35 min
